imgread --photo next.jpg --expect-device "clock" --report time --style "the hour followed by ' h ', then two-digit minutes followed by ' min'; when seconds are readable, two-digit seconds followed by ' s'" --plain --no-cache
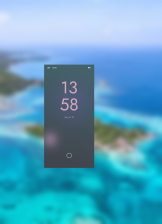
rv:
13 h 58 min
